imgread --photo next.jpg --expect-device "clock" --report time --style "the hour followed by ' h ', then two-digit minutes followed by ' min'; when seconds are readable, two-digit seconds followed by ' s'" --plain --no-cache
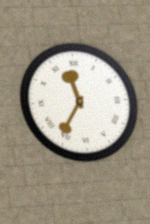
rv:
11 h 36 min
